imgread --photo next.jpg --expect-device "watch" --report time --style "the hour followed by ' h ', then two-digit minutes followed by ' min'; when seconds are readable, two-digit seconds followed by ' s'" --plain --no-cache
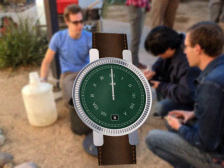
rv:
12 h 00 min
